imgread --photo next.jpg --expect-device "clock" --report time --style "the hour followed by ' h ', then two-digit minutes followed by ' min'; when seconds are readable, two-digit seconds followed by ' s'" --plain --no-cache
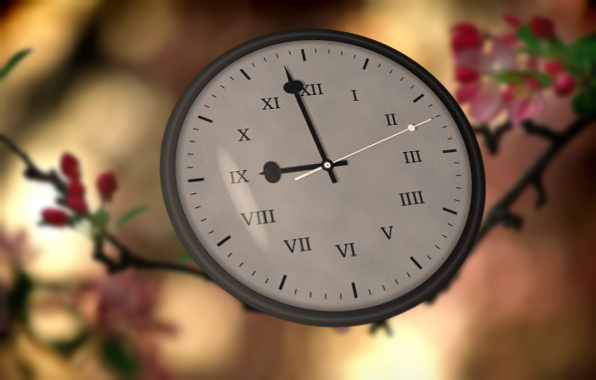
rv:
8 h 58 min 12 s
